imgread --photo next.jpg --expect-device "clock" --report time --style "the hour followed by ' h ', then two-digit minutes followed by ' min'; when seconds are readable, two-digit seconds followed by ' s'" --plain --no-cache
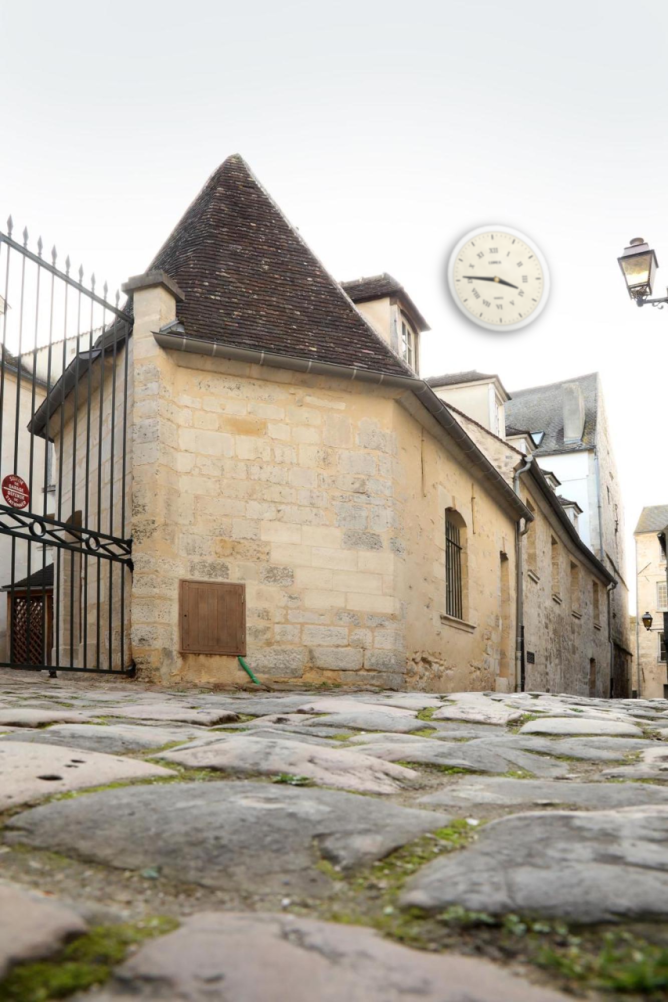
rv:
3 h 46 min
